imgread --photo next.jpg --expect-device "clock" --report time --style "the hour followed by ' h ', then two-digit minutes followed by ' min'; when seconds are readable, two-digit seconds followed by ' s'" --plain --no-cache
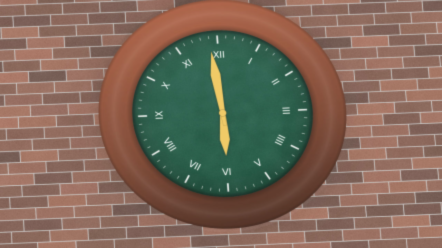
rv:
5 h 59 min
